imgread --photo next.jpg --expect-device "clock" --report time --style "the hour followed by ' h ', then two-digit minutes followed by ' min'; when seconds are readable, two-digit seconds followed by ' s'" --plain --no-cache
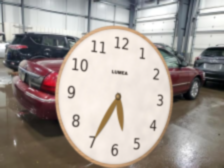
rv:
5 h 35 min
